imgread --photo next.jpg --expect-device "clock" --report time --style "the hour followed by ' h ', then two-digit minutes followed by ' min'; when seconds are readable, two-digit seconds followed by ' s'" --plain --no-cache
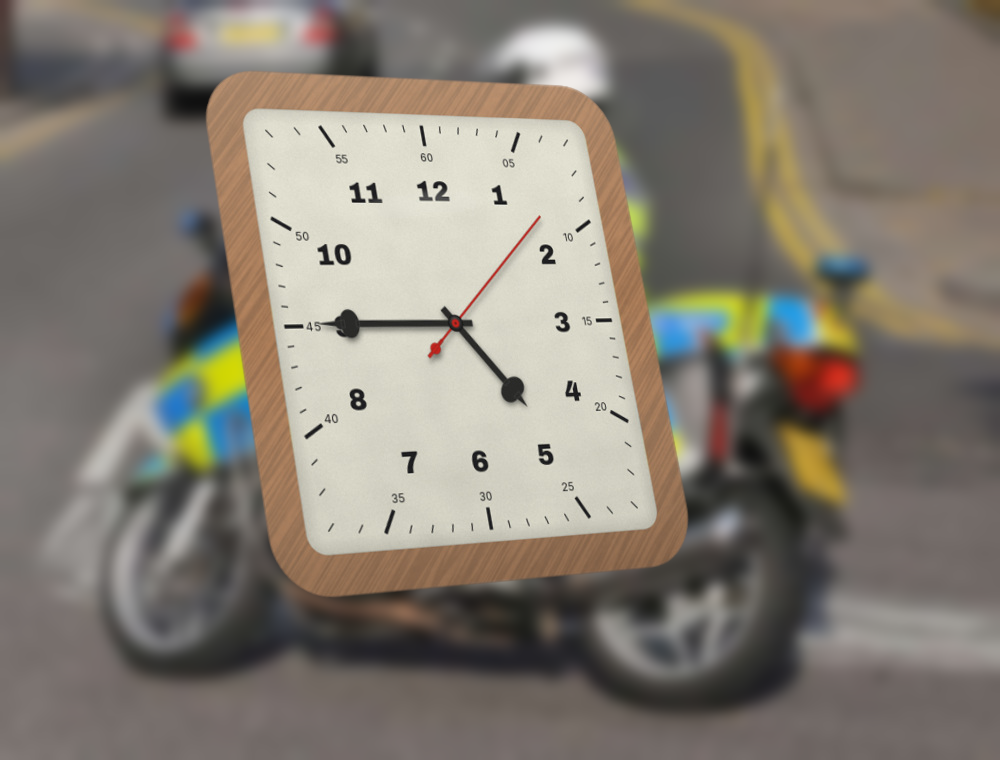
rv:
4 h 45 min 08 s
